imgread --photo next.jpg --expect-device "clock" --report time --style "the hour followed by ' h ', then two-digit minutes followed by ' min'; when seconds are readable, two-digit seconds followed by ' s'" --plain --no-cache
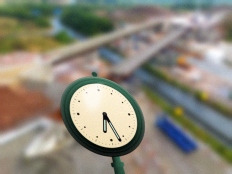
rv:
6 h 27 min
